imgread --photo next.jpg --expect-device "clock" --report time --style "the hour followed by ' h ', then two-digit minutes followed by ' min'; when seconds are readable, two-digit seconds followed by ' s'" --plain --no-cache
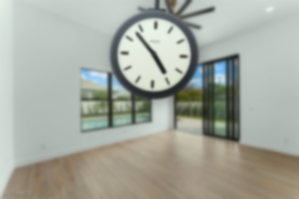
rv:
4 h 53 min
